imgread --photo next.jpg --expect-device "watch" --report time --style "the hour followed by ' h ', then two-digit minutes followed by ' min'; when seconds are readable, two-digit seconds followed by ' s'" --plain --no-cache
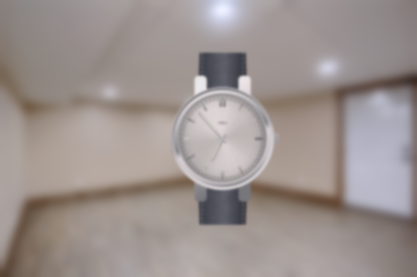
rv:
6 h 53 min
